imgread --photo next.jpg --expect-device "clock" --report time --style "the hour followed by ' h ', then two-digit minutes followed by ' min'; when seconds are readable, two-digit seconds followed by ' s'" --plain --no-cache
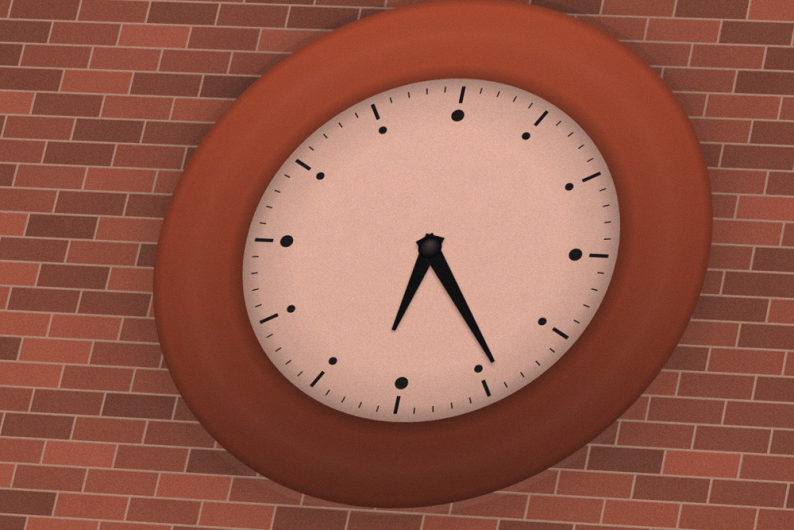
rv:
6 h 24 min
